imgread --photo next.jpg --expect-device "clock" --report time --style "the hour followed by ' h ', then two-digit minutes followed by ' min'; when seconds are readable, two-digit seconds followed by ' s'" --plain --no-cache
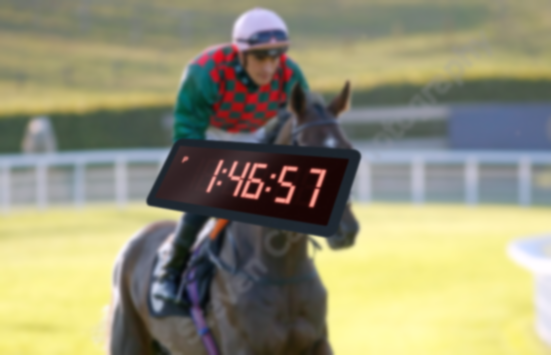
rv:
1 h 46 min 57 s
